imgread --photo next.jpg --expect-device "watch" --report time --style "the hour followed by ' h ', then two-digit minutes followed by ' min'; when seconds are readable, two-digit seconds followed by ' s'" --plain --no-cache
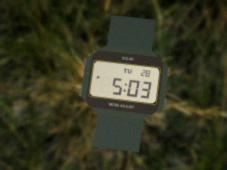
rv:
5 h 03 min
